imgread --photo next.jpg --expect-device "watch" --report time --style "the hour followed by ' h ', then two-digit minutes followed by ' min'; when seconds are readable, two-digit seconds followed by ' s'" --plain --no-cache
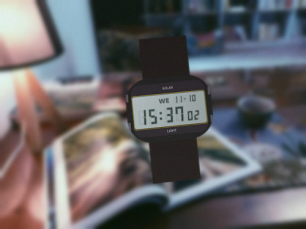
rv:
15 h 37 min 02 s
